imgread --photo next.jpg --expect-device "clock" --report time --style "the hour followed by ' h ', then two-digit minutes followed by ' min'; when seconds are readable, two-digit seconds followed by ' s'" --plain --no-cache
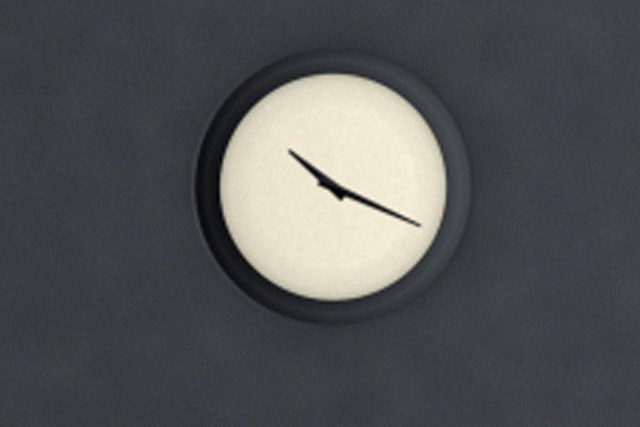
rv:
10 h 19 min
